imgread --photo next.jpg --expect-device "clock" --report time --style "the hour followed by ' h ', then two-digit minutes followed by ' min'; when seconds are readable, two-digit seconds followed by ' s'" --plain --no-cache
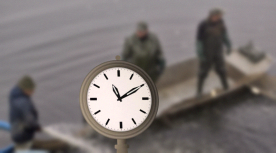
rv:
11 h 10 min
